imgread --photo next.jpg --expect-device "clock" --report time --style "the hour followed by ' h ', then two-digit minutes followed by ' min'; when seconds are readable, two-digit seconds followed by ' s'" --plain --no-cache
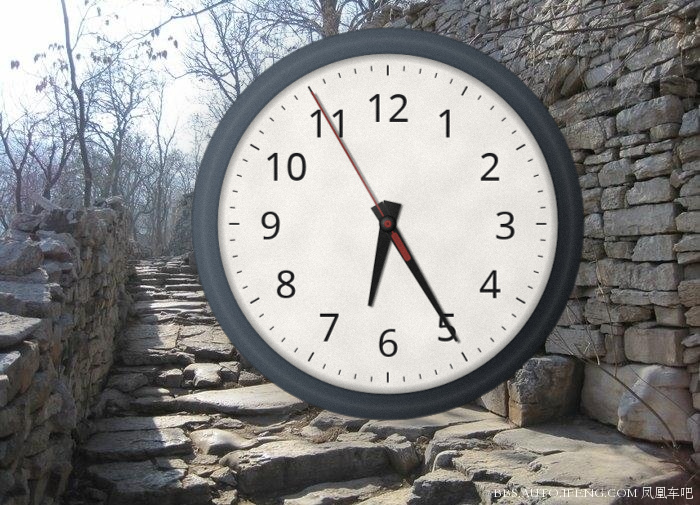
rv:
6 h 24 min 55 s
